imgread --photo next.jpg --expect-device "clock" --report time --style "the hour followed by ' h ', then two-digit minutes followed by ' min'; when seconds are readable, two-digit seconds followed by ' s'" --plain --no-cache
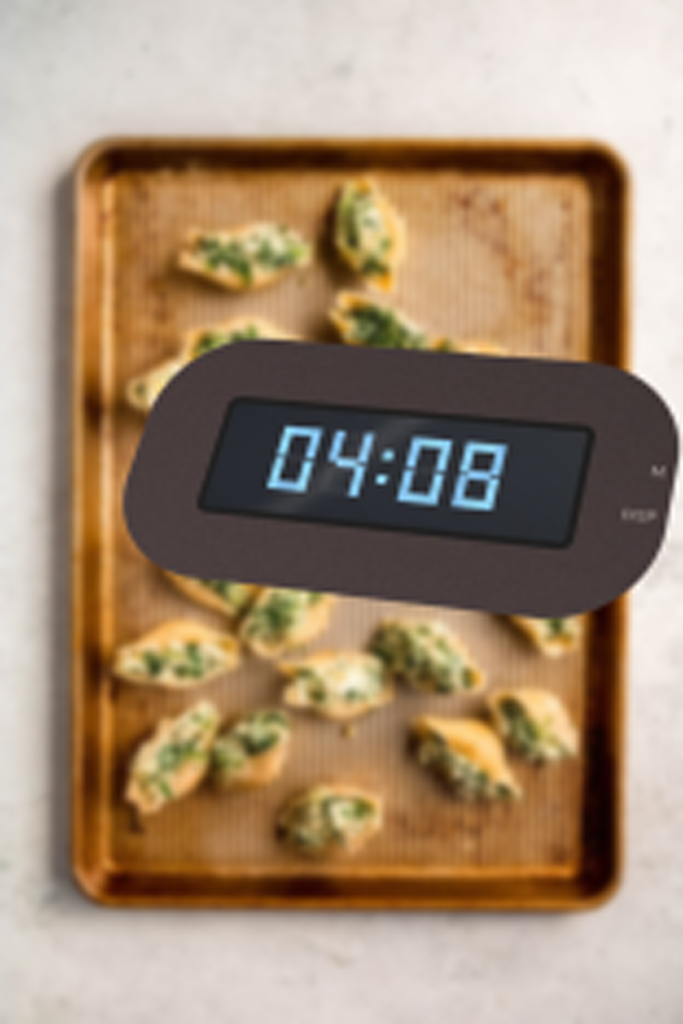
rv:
4 h 08 min
